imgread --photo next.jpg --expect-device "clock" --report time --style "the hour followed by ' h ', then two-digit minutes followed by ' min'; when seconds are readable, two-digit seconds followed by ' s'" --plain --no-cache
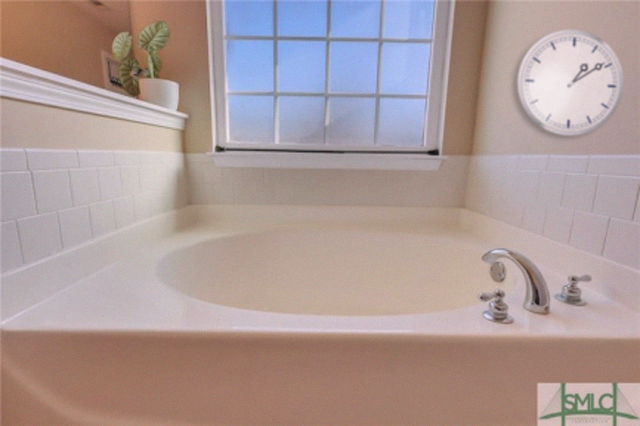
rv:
1 h 09 min
